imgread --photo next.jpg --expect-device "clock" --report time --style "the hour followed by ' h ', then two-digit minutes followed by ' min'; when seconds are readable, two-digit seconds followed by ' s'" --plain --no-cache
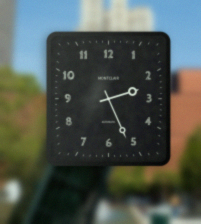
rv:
2 h 26 min
